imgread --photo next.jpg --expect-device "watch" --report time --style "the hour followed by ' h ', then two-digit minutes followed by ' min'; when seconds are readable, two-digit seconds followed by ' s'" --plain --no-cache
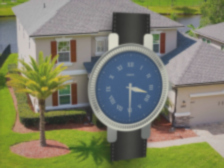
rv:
3 h 30 min
